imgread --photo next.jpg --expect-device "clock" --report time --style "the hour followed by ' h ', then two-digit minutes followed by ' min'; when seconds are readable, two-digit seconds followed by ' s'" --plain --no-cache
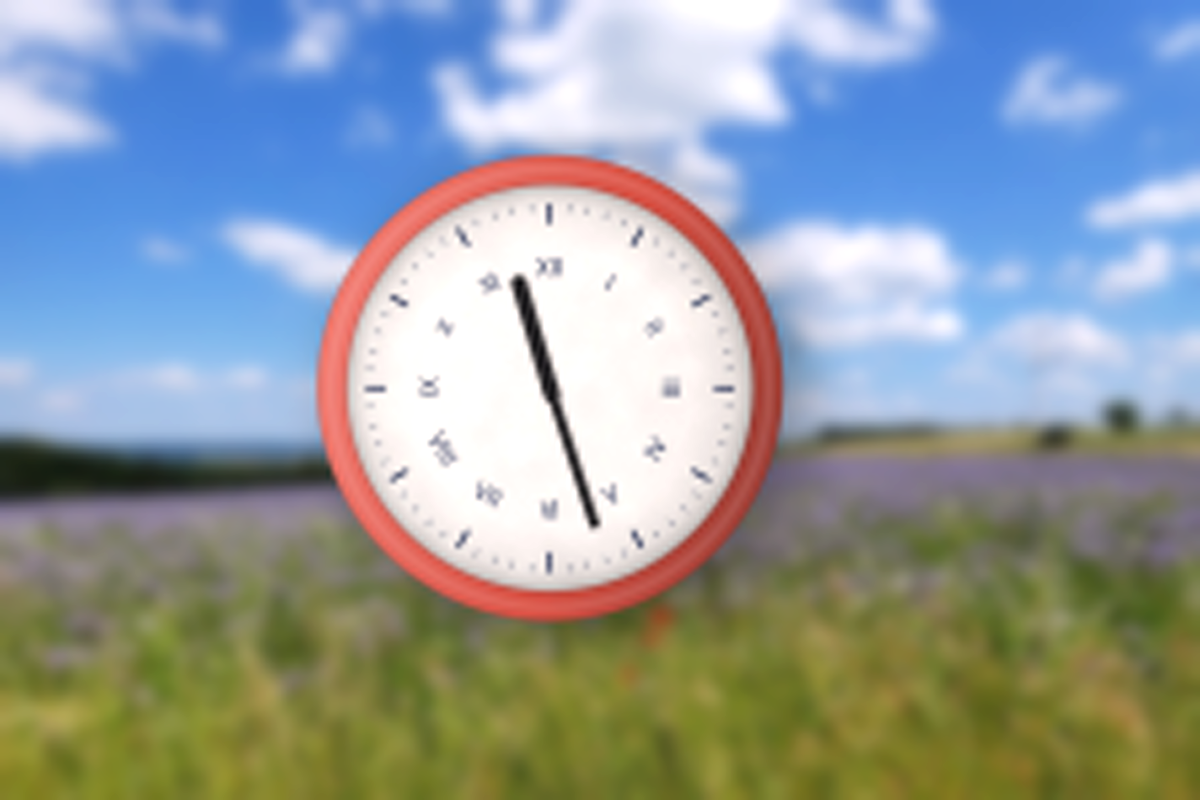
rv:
11 h 27 min
